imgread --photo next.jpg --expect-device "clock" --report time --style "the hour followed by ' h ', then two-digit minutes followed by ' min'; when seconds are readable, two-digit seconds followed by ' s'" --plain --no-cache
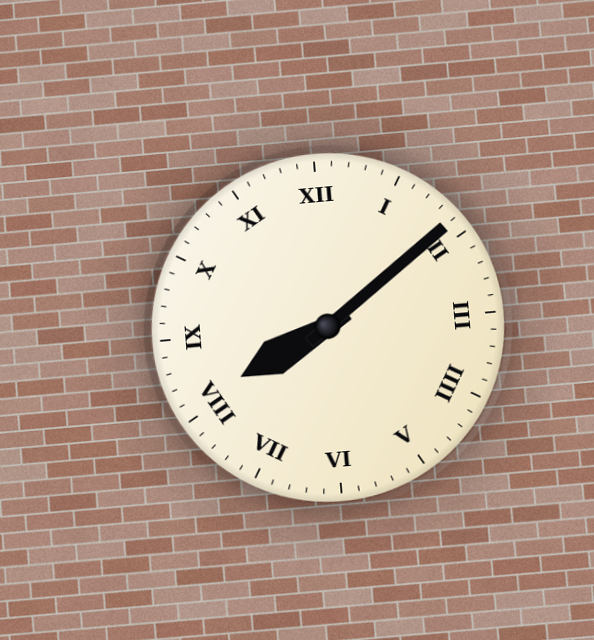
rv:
8 h 09 min
